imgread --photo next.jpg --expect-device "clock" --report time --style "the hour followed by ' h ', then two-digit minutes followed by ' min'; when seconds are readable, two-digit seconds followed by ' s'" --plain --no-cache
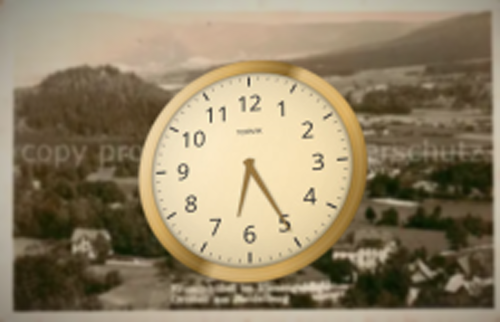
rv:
6 h 25 min
